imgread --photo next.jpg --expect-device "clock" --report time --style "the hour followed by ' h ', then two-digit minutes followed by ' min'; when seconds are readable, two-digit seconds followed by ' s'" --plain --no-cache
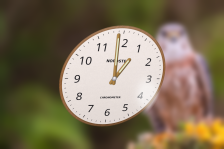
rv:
12 h 59 min
